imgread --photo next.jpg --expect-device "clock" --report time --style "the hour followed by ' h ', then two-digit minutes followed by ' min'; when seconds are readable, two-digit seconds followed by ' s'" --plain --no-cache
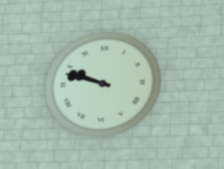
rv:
9 h 48 min
